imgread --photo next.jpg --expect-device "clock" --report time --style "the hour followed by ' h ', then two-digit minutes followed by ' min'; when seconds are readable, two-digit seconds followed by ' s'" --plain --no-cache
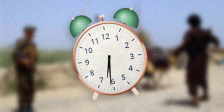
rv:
6 h 31 min
